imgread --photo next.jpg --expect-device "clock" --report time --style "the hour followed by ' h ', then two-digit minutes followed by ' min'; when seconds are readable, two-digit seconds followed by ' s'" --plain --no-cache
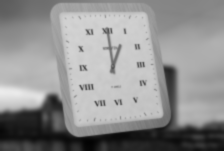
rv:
1 h 00 min
